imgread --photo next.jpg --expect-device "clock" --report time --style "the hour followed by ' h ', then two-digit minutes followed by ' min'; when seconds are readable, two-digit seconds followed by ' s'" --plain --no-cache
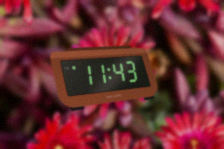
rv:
11 h 43 min
